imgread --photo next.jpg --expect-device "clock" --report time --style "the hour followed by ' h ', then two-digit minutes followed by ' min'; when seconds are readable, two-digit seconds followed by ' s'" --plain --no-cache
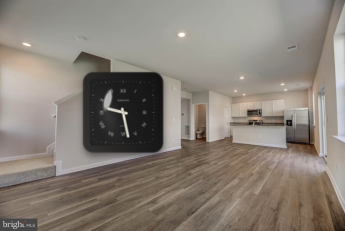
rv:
9 h 28 min
